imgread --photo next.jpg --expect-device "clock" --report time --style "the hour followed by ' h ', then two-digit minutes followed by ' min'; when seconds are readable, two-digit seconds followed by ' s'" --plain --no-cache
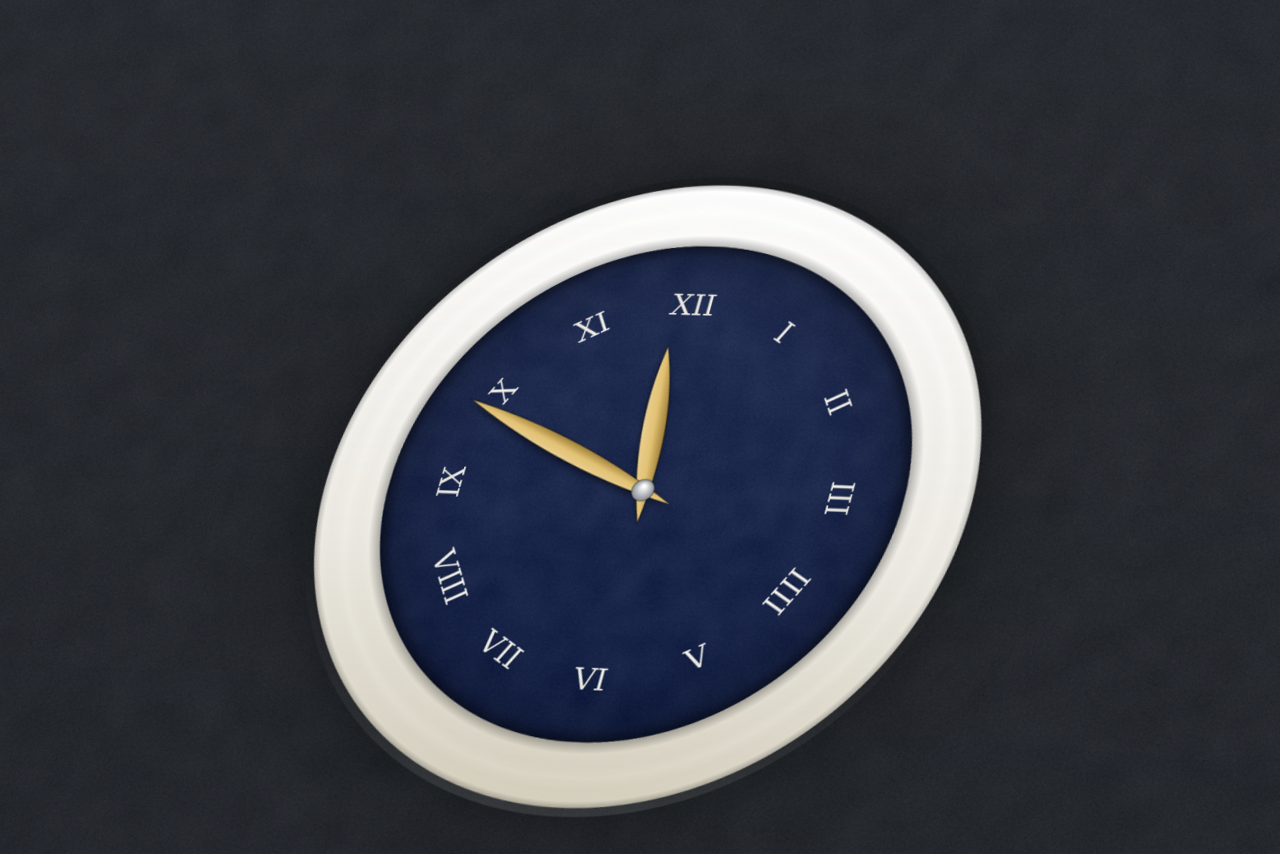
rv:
11 h 49 min
